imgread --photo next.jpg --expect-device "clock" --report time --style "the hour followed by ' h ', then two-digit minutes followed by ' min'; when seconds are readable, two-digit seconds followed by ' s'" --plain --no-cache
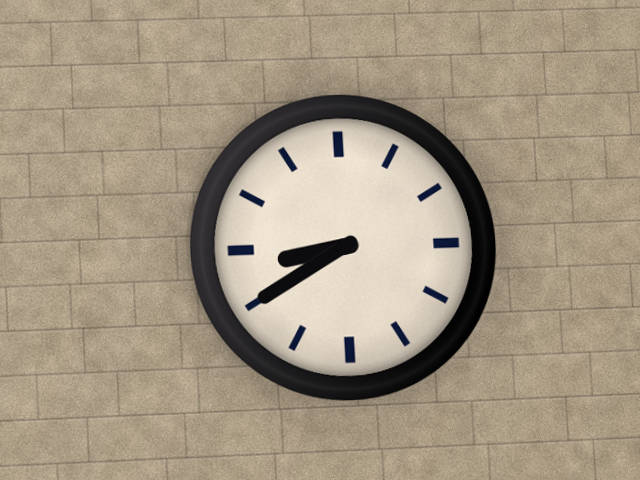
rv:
8 h 40 min
